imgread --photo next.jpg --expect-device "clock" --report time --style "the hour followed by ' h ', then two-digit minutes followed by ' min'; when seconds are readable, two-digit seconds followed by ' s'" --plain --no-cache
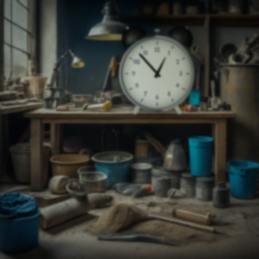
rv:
12 h 53 min
